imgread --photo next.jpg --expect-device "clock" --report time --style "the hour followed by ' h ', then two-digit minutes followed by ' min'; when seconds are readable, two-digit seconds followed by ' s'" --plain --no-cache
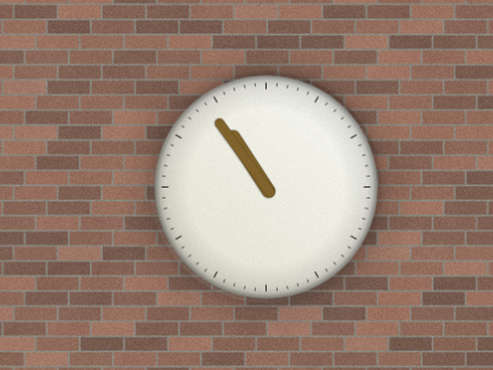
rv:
10 h 54 min
